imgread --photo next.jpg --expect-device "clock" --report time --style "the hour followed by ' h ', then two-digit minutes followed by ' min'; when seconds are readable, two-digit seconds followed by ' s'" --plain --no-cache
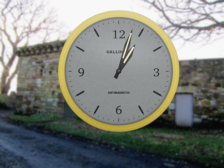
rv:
1 h 03 min
